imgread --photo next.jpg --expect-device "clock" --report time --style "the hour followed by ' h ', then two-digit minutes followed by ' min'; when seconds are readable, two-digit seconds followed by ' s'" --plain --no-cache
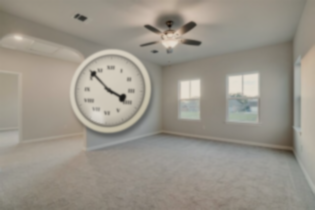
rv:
3 h 52 min
